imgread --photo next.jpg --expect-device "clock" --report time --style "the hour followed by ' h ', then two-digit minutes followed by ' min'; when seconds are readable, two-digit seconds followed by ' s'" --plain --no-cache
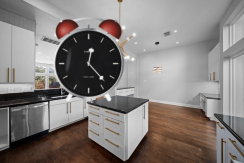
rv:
12 h 23 min
